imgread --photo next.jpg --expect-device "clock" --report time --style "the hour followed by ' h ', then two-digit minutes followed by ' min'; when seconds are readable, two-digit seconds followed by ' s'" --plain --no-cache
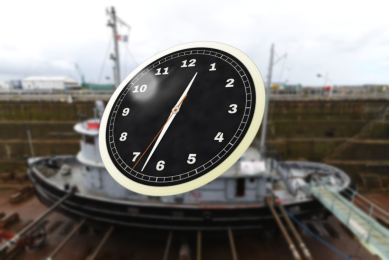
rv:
12 h 32 min 34 s
